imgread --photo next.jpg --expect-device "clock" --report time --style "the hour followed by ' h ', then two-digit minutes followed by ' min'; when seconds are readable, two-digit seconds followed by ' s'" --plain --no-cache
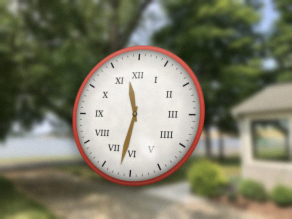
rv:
11 h 32 min
